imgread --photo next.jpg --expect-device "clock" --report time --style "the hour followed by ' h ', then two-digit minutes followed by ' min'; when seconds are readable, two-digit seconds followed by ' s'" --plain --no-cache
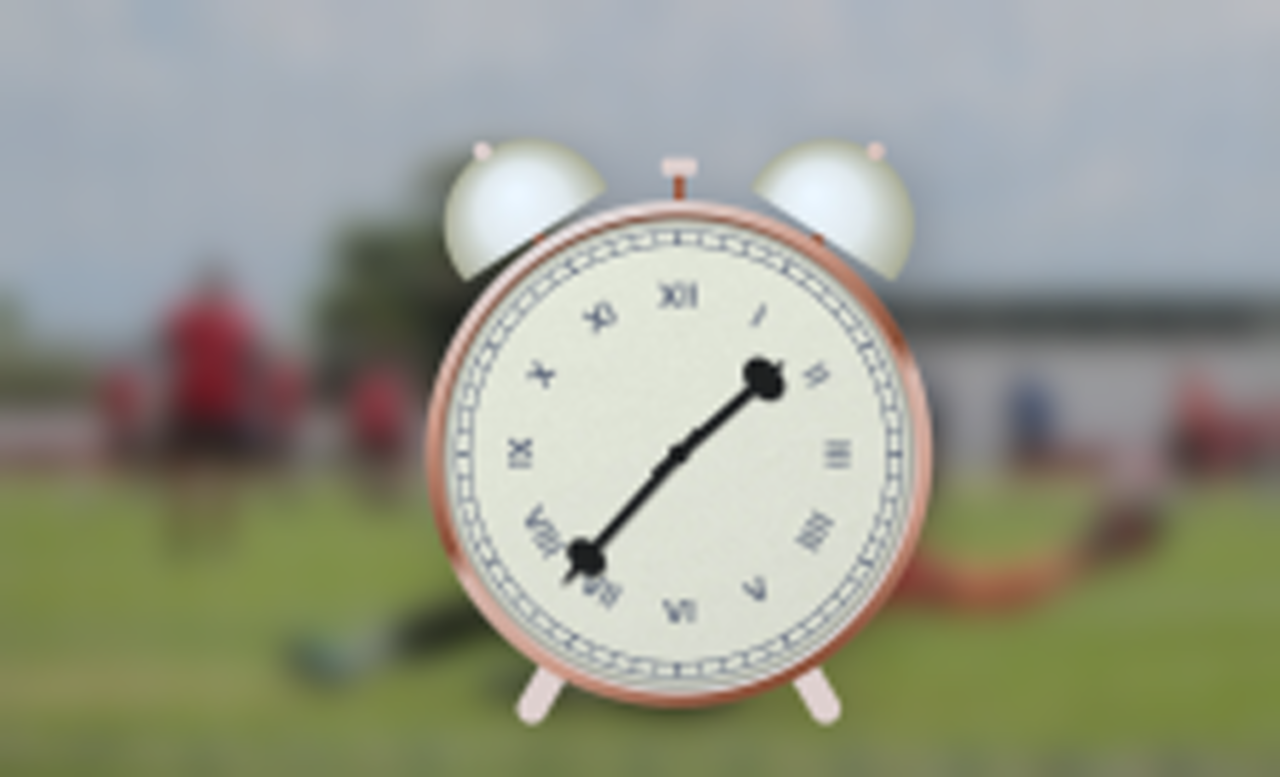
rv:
1 h 37 min
